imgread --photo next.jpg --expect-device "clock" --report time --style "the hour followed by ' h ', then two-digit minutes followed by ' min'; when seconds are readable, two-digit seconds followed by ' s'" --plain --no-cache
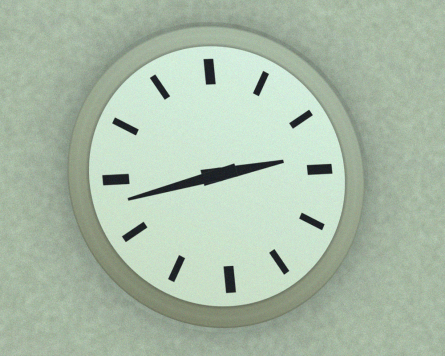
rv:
2 h 43 min
